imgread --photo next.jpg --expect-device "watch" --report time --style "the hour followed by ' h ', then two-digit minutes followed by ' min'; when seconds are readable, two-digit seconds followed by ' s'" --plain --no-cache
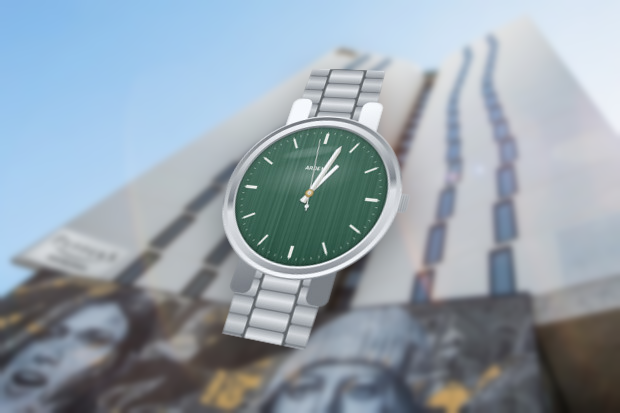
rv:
1 h 02 min 59 s
